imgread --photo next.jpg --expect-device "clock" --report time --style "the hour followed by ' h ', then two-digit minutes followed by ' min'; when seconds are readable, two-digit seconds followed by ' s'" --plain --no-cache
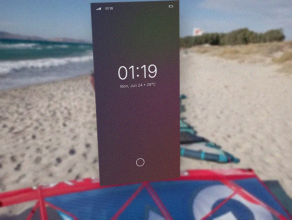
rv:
1 h 19 min
